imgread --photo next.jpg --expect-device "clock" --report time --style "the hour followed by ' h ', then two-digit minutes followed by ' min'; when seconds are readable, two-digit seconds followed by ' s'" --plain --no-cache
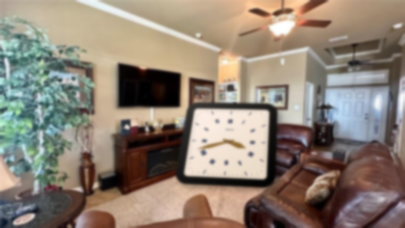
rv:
3 h 42 min
